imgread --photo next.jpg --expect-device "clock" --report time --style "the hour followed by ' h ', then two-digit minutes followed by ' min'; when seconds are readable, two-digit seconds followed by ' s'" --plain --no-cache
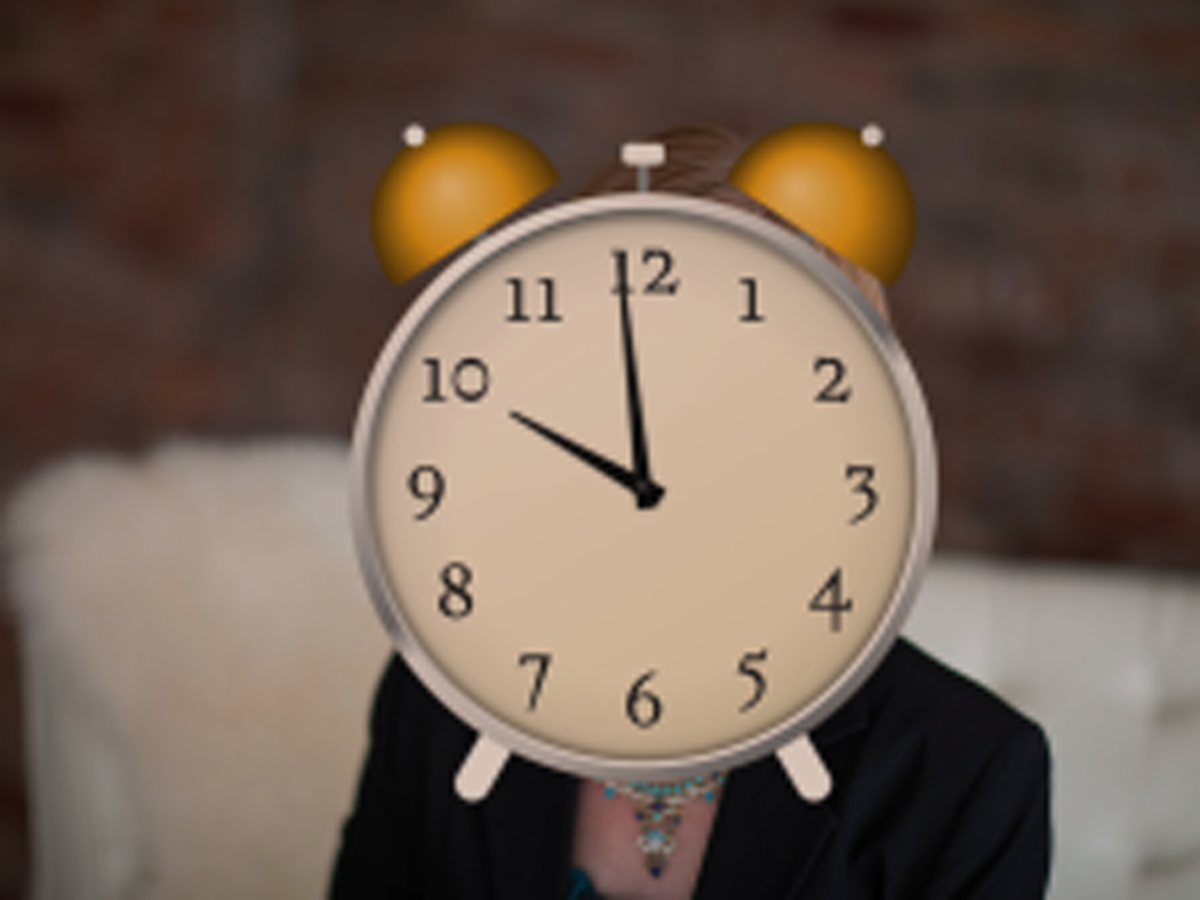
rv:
9 h 59 min
